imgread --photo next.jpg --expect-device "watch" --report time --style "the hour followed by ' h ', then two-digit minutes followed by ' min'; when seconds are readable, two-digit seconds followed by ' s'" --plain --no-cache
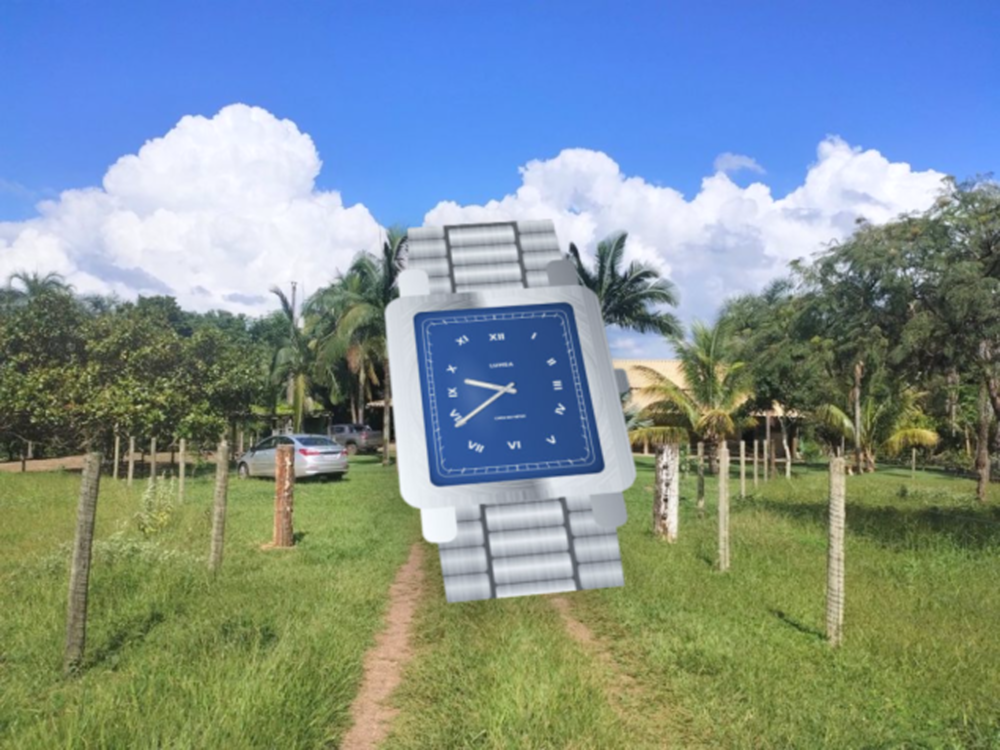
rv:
9 h 39 min
